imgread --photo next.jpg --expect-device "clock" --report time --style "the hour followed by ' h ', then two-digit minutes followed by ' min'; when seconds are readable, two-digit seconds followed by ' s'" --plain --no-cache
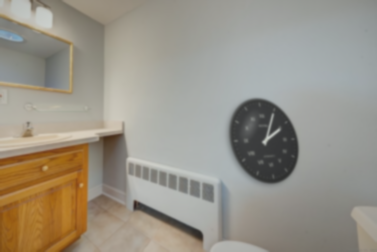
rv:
2 h 05 min
